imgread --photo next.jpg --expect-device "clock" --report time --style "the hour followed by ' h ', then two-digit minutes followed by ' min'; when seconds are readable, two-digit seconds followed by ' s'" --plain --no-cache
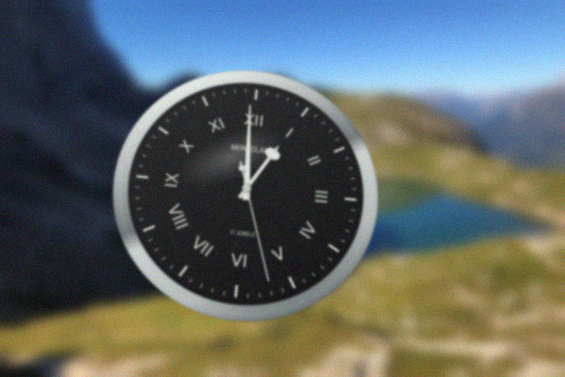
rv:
12 h 59 min 27 s
